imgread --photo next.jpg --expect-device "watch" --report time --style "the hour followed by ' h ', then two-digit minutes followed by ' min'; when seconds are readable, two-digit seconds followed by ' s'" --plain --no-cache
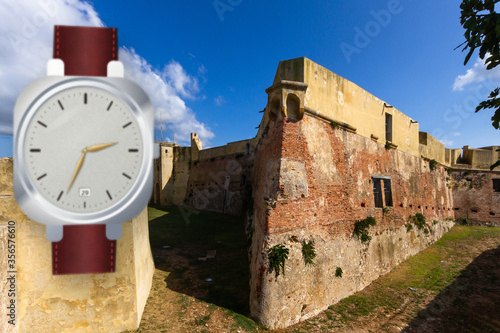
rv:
2 h 34 min
